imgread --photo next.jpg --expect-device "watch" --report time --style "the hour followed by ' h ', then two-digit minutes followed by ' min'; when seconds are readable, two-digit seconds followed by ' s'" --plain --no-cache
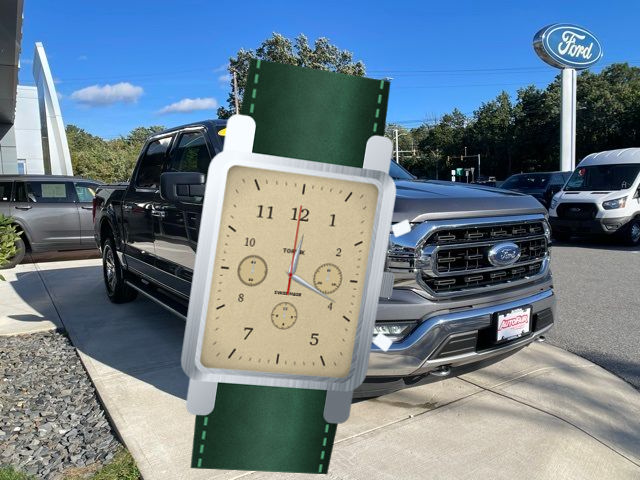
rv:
12 h 19 min
